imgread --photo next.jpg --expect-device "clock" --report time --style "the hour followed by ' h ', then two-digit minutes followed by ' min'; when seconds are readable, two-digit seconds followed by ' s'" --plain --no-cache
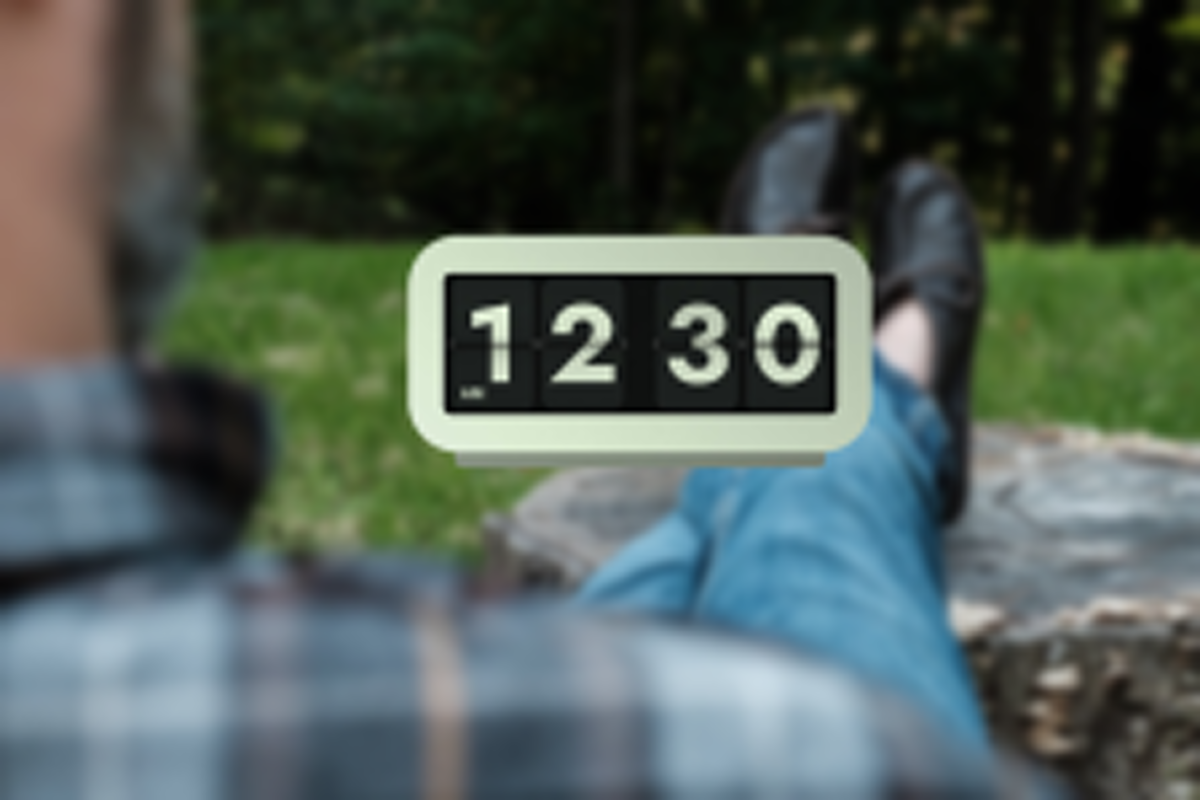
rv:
12 h 30 min
